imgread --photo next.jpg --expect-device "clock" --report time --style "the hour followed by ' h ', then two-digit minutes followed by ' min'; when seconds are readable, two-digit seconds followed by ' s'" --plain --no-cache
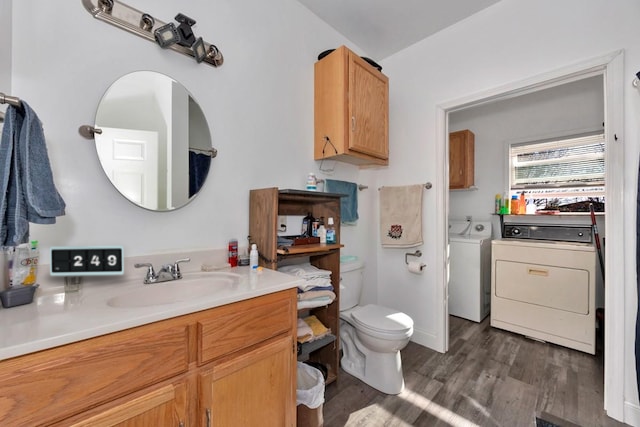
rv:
2 h 49 min
